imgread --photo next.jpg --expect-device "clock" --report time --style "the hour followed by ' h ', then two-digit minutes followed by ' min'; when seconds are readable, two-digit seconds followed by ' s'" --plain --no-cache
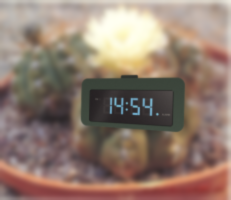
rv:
14 h 54 min
